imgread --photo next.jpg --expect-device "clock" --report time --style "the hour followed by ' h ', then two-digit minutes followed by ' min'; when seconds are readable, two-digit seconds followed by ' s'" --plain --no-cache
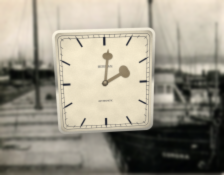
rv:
2 h 01 min
